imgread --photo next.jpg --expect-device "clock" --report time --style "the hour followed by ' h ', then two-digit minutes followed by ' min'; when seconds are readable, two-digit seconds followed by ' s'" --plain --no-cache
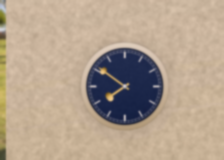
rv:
7 h 51 min
